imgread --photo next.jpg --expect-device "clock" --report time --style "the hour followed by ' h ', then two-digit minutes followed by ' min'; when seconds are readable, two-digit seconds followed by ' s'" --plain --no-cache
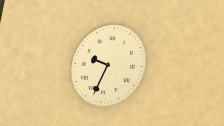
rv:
9 h 33 min
